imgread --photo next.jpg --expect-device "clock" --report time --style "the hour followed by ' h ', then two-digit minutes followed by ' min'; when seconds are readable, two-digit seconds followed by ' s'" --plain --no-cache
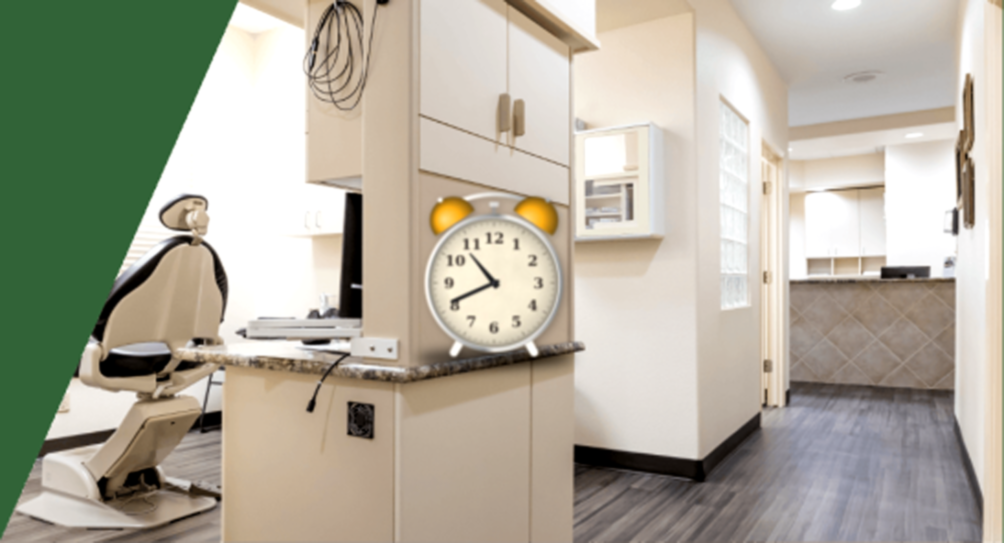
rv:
10 h 41 min
